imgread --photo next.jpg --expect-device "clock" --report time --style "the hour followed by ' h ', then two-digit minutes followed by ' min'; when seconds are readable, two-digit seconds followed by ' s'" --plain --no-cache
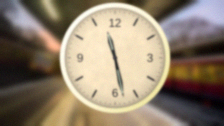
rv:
11 h 28 min
